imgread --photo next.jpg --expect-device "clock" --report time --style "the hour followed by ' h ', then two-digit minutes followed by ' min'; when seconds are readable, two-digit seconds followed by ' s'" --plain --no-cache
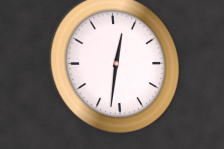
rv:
12 h 32 min
